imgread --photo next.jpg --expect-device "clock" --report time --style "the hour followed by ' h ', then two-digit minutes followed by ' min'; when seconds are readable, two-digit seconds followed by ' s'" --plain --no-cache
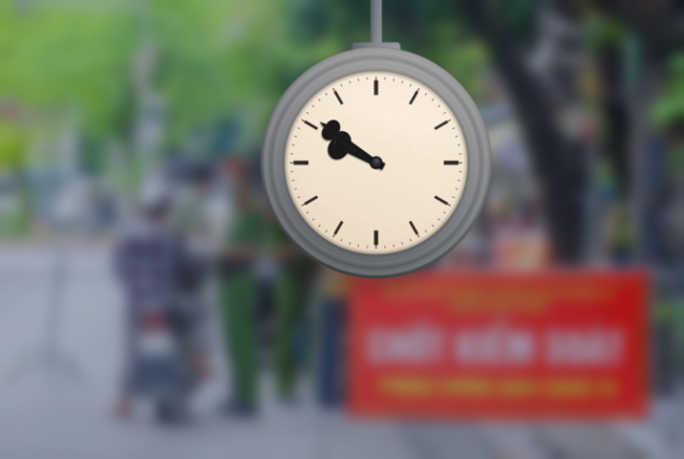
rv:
9 h 51 min
